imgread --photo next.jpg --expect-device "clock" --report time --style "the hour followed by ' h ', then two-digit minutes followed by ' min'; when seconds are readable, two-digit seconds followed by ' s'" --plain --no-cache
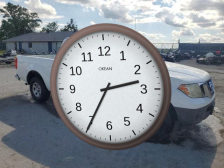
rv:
2 h 35 min
